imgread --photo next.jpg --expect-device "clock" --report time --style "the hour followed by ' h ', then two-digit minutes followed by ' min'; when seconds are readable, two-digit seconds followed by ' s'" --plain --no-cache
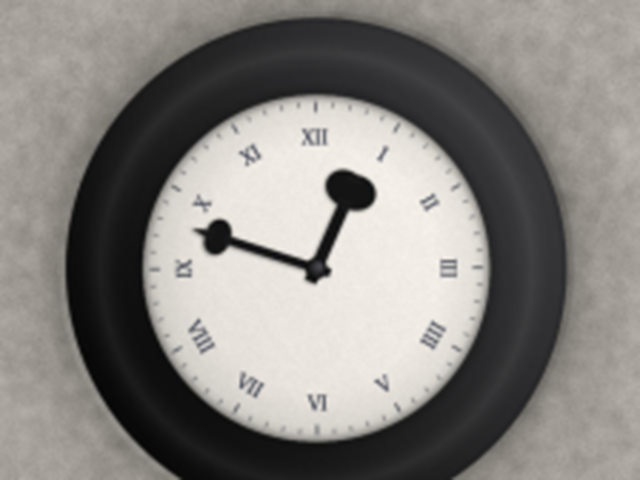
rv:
12 h 48 min
